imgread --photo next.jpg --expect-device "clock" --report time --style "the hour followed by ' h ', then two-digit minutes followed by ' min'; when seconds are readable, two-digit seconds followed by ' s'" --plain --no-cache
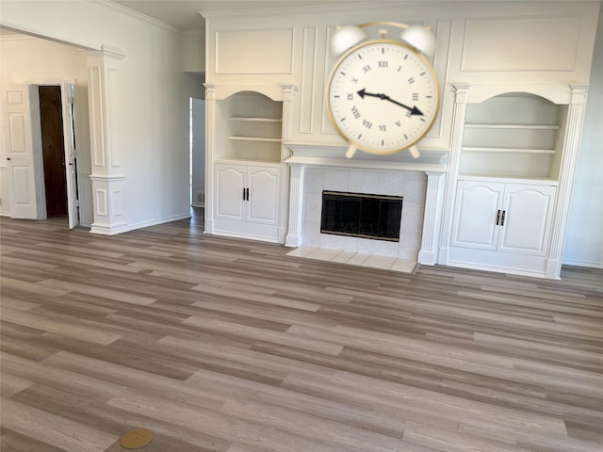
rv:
9 h 19 min
